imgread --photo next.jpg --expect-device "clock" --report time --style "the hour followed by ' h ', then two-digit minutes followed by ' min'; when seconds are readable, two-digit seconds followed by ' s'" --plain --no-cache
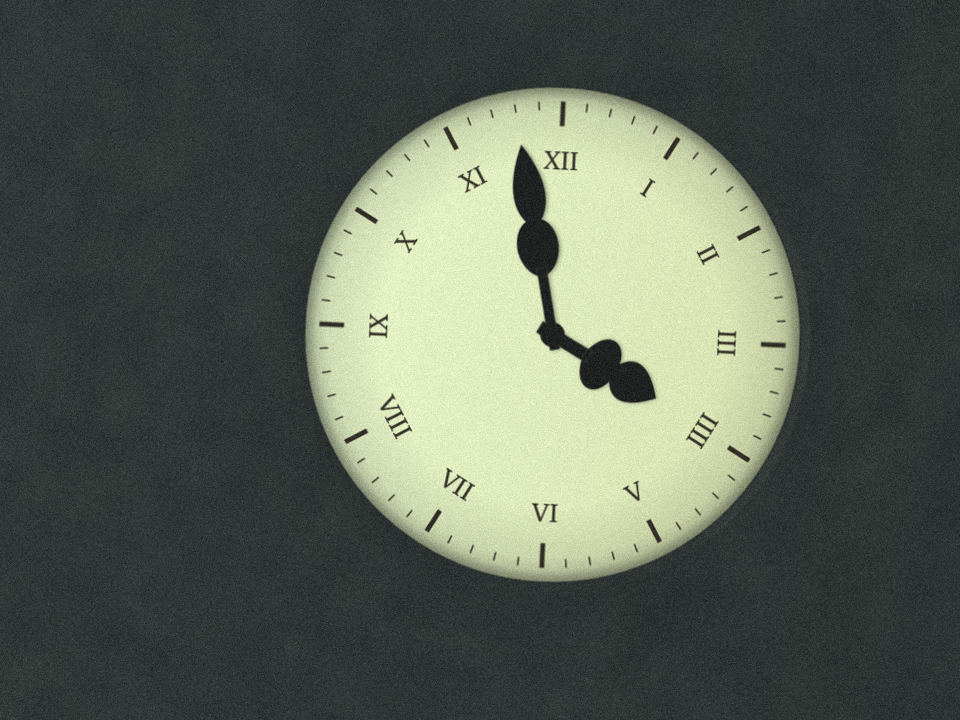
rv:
3 h 58 min
